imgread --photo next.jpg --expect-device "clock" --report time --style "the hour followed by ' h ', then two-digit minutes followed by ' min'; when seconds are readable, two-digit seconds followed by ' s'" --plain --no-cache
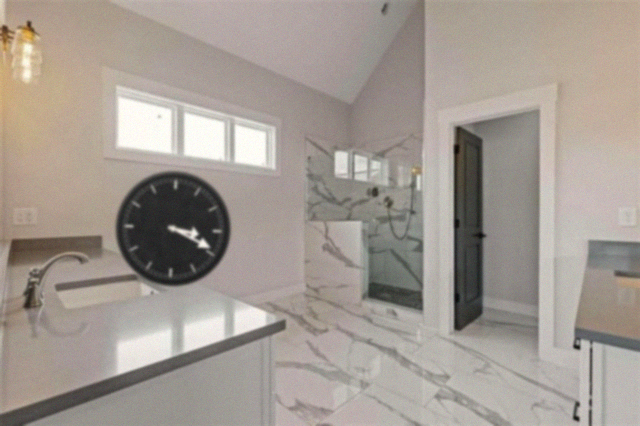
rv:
3 h 19 min
